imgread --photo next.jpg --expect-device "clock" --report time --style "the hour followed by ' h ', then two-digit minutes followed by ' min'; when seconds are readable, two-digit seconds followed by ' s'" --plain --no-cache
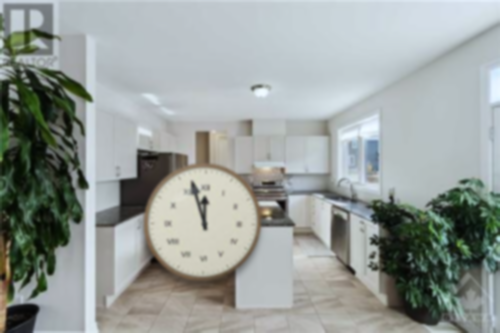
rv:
11 h 57 min
